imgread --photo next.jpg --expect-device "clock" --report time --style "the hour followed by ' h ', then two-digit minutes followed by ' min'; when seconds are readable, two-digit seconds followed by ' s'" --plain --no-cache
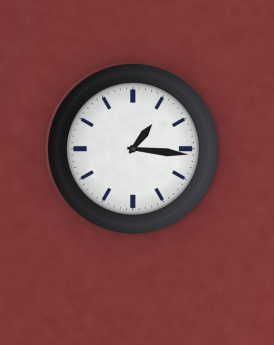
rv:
1 h 16 min
